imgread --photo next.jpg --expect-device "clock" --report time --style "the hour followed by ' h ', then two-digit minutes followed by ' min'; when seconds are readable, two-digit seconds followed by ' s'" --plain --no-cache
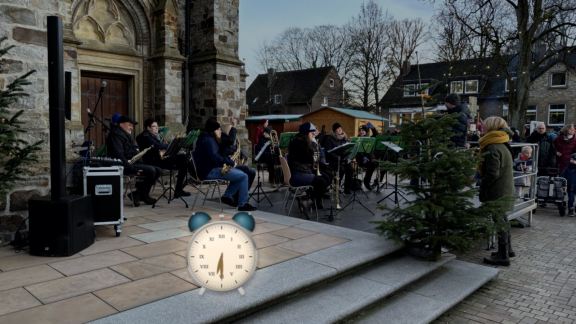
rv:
6 h 30 min
